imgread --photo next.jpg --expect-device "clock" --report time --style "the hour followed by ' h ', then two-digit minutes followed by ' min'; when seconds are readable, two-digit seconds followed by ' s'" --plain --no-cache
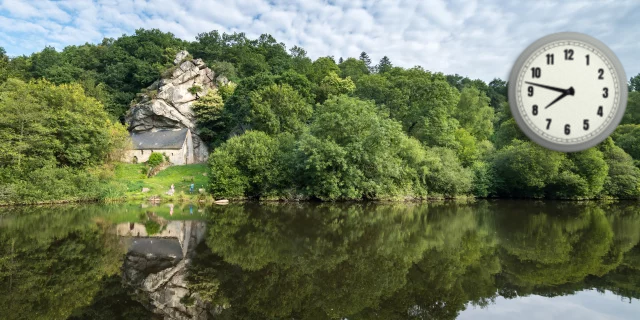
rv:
7 h 47 min
